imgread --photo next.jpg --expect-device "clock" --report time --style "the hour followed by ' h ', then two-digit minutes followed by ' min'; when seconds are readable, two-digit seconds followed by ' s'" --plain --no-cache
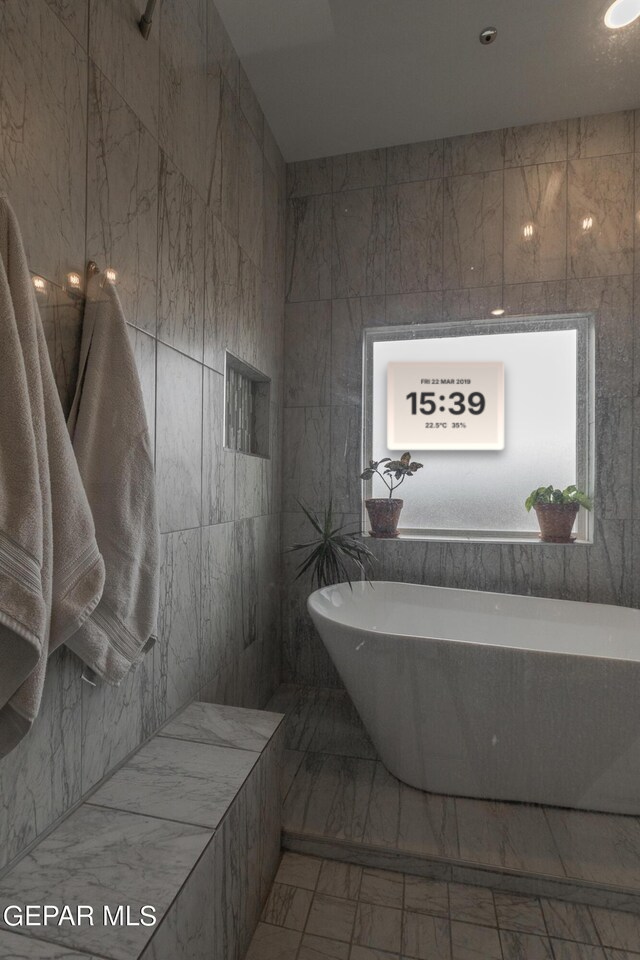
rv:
15 h 39 min
